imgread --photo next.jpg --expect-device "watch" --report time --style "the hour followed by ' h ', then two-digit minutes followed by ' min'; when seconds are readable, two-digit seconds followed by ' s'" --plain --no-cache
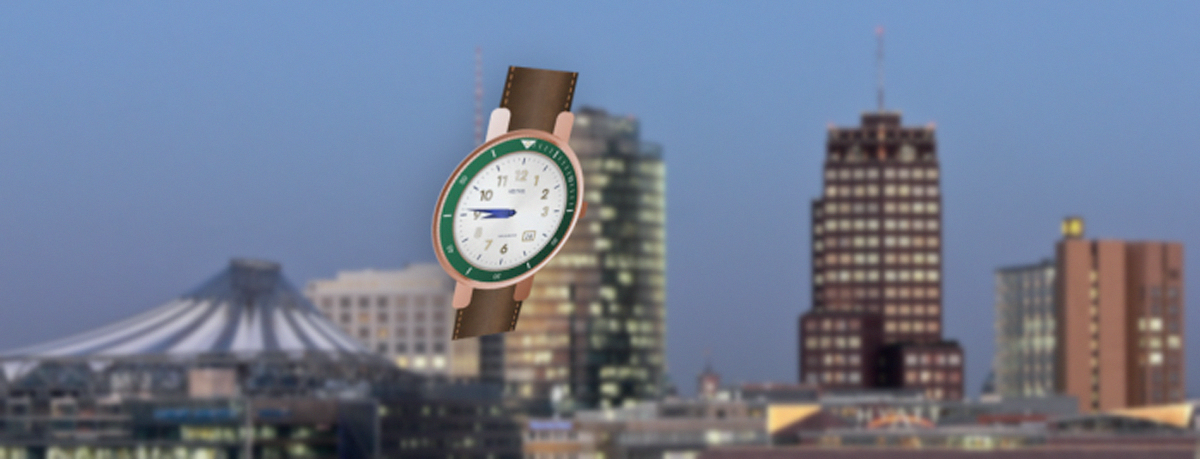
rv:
8 h 46 min
